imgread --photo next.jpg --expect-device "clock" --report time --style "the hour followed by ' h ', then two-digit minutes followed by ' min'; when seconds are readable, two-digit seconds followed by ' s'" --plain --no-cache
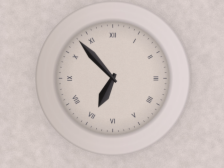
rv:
6 h 53 min
